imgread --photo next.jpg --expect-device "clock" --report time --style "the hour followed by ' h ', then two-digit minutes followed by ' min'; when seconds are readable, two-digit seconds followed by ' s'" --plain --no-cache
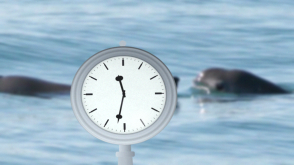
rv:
11 h 32 min
